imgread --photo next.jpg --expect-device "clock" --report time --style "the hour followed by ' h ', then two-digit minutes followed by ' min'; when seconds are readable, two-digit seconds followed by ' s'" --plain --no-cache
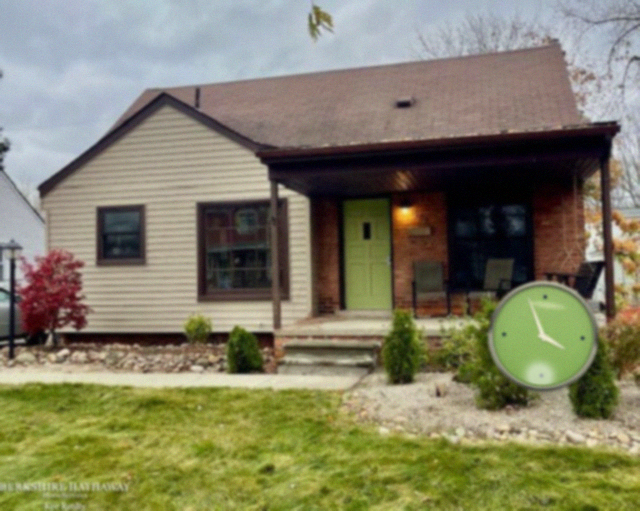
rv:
3 h 56 min
